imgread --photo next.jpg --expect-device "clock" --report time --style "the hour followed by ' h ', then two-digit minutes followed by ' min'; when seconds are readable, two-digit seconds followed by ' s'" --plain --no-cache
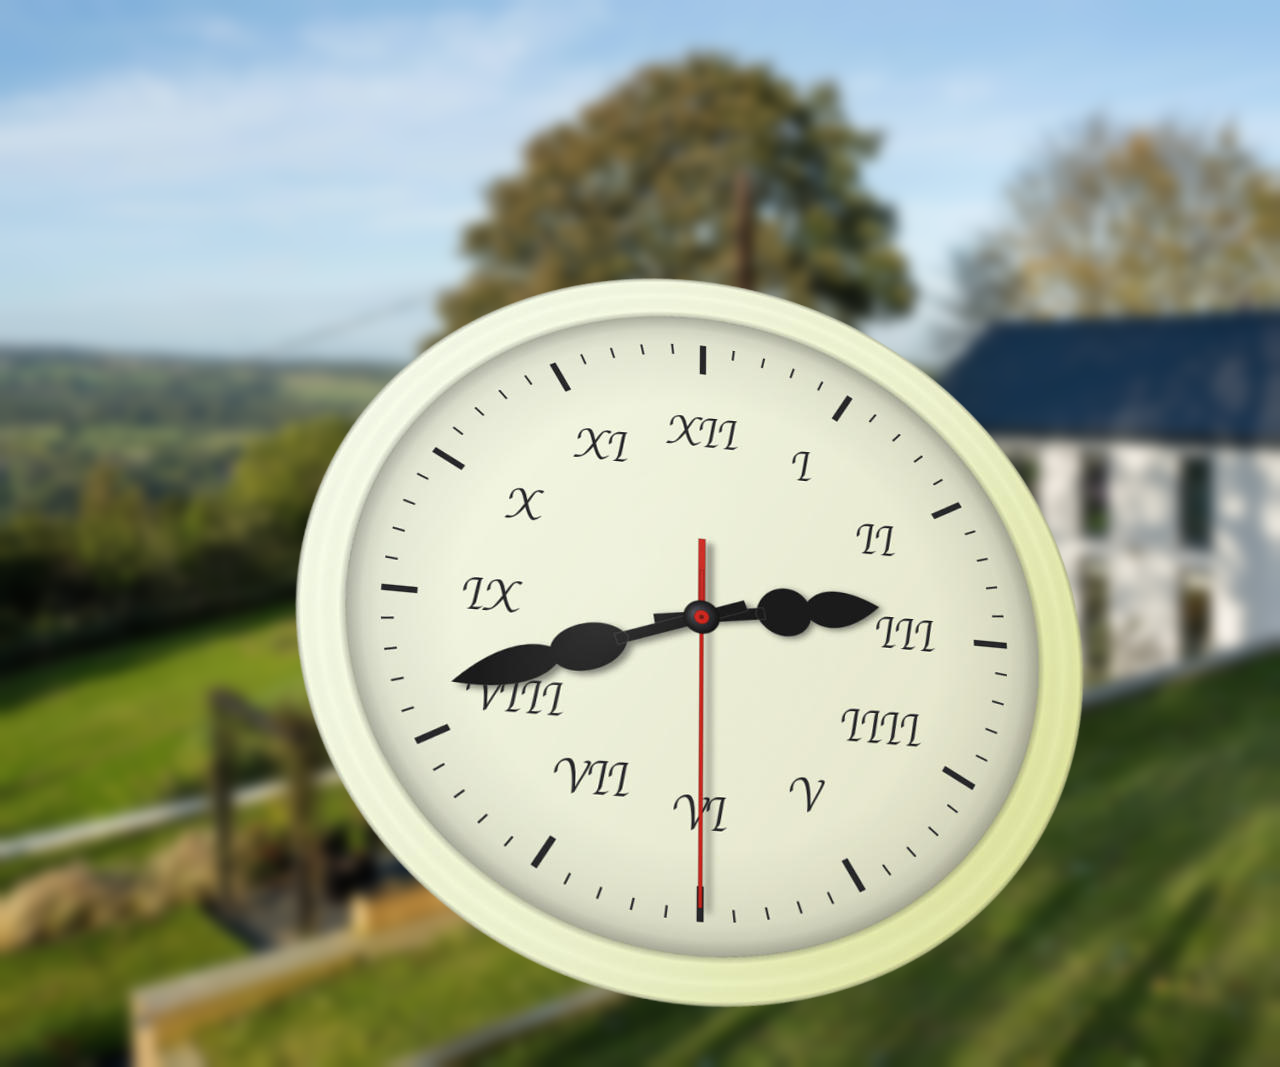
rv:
2 h 41 min 30 s
